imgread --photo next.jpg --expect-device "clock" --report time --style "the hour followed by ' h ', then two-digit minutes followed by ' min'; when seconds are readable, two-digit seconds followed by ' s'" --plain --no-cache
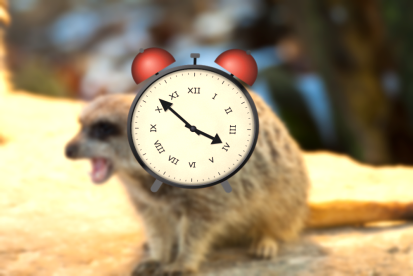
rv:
3 h 52 min
